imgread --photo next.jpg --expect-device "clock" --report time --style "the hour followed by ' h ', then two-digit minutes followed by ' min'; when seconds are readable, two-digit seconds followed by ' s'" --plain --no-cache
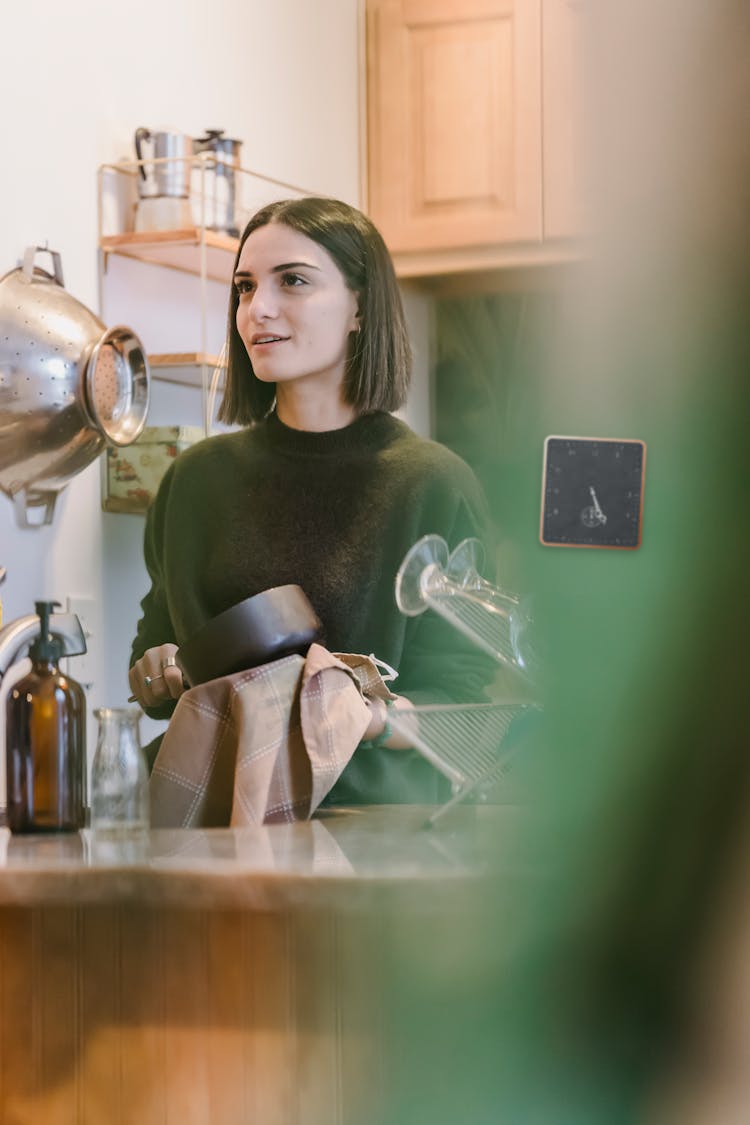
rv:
5 h 26 min
